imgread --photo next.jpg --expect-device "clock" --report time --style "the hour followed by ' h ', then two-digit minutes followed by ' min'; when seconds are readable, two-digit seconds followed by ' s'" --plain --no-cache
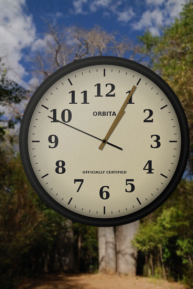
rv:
1 h 04 min 49 s
